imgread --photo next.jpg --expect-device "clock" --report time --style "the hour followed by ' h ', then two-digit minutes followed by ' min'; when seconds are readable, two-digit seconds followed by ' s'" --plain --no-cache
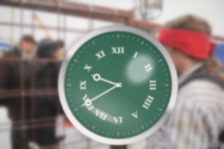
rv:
9 h 40 min
